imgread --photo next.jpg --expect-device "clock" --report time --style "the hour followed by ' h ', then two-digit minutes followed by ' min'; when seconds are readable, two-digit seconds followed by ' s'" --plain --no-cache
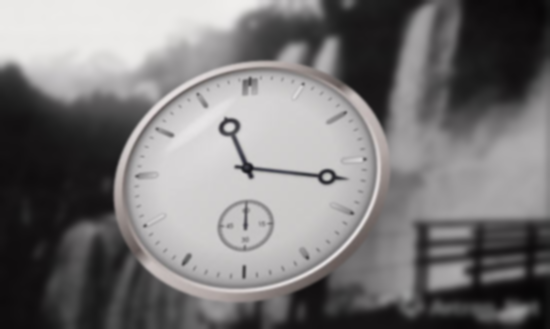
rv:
11 h 17 min
